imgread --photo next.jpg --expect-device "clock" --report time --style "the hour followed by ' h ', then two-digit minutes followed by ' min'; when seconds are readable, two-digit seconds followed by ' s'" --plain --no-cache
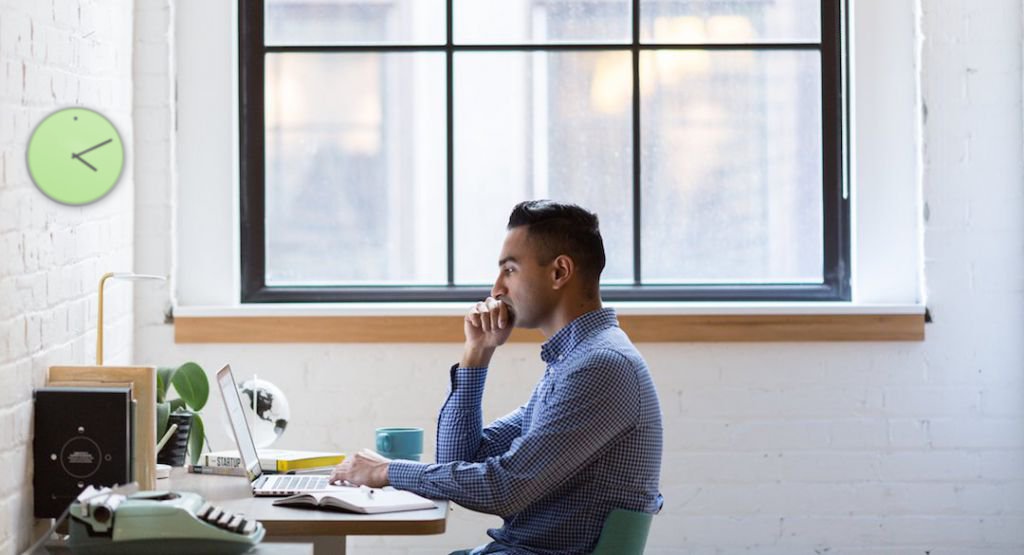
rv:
4 h 11 min
